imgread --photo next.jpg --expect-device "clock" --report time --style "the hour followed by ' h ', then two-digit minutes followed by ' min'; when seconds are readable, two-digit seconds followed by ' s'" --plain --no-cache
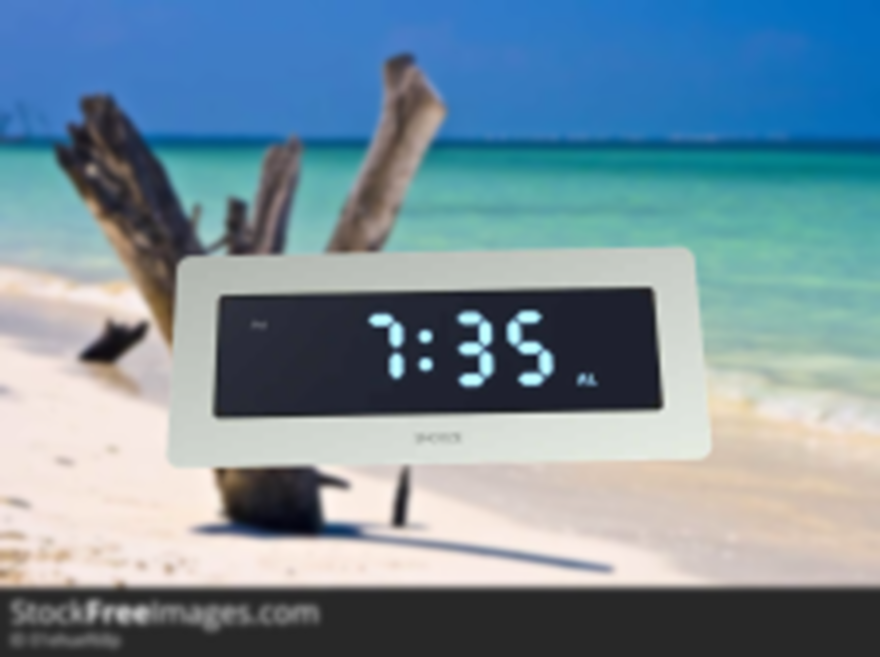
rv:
7 h 35 min
